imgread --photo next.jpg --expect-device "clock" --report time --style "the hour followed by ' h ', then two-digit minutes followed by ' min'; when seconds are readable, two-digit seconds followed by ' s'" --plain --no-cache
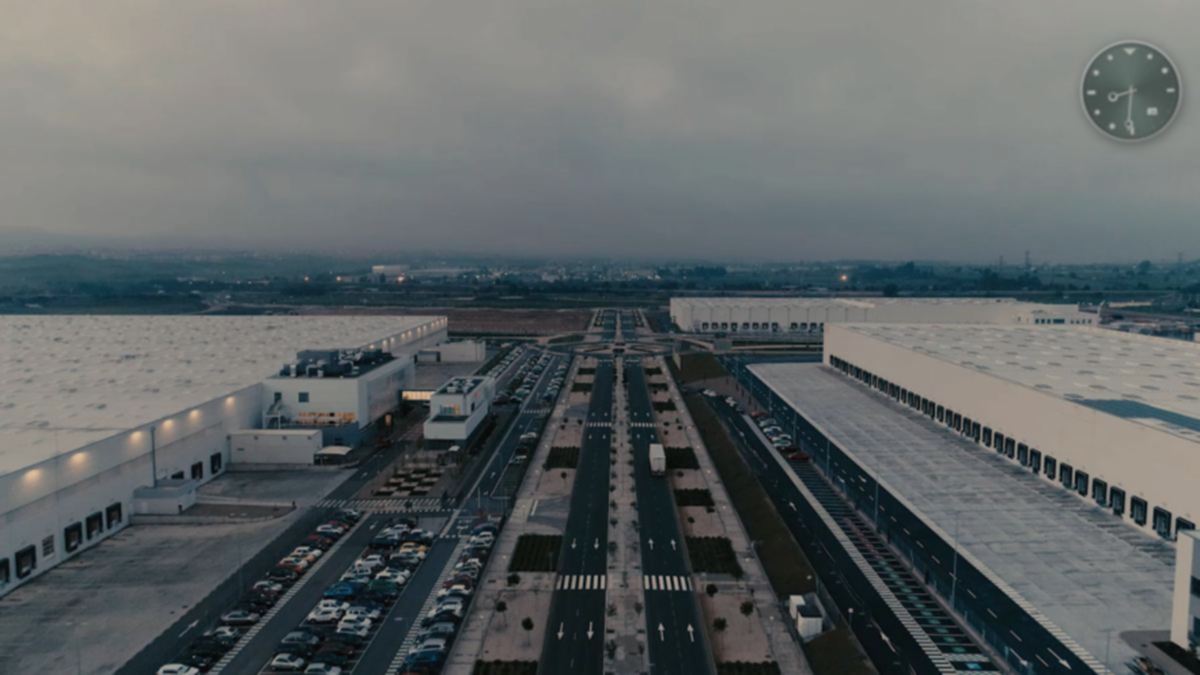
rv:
8 h 31 min
